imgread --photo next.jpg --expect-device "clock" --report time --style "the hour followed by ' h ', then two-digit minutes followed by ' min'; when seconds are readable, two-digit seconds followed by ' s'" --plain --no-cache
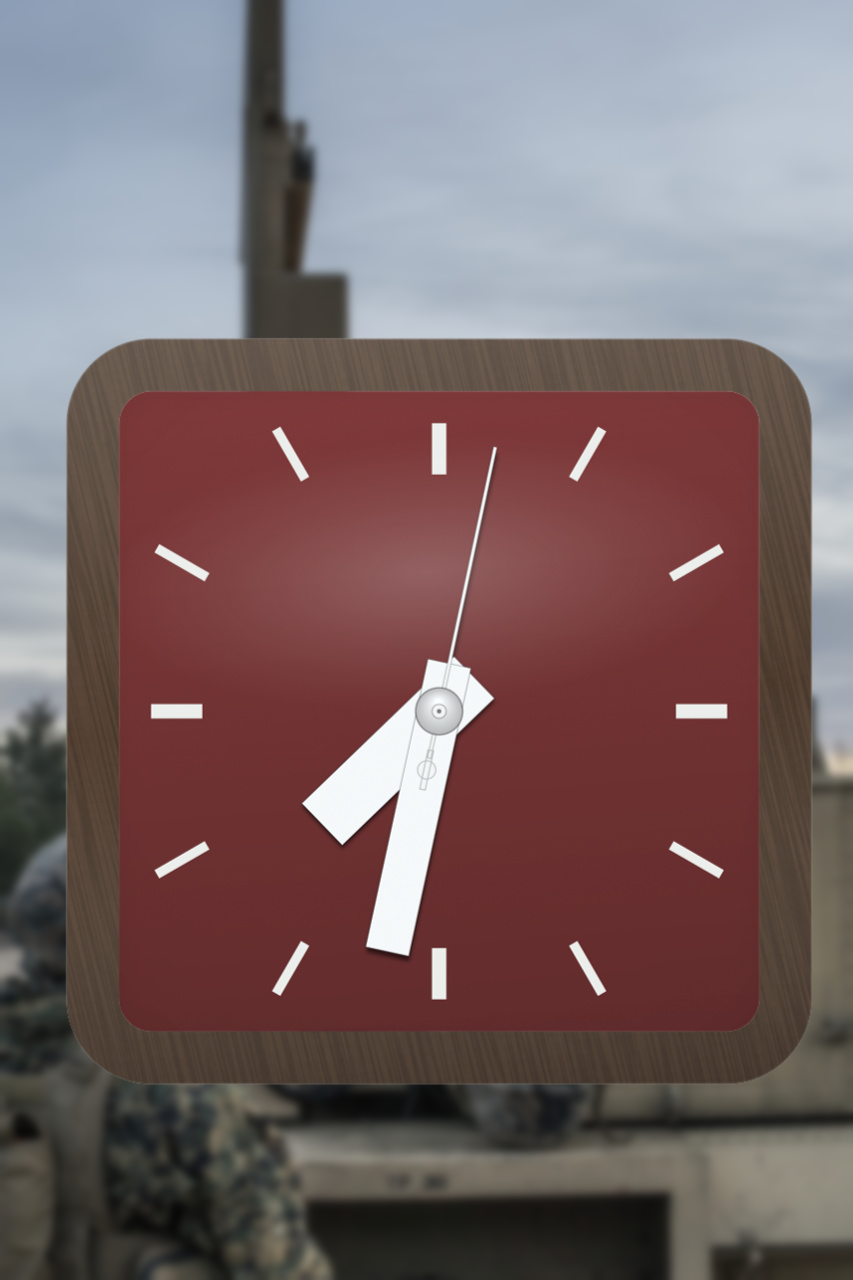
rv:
7 h 32 min 02 s
